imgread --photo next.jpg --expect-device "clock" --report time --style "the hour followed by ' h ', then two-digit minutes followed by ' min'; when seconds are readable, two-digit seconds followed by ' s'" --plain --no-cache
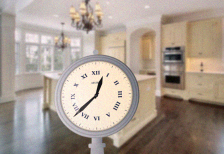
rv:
12 h 38 min
